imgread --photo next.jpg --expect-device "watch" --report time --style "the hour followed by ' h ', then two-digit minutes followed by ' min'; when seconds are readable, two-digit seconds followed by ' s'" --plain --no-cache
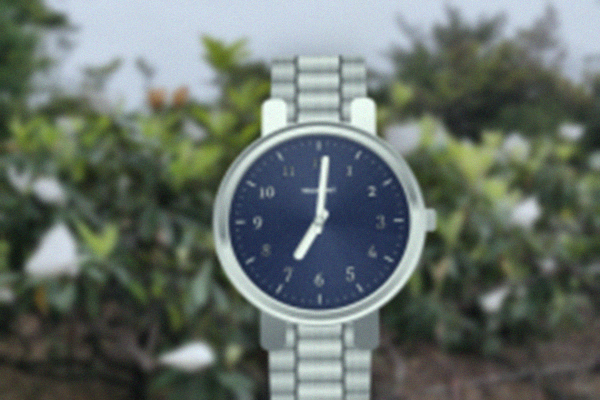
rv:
7 h 01 min
